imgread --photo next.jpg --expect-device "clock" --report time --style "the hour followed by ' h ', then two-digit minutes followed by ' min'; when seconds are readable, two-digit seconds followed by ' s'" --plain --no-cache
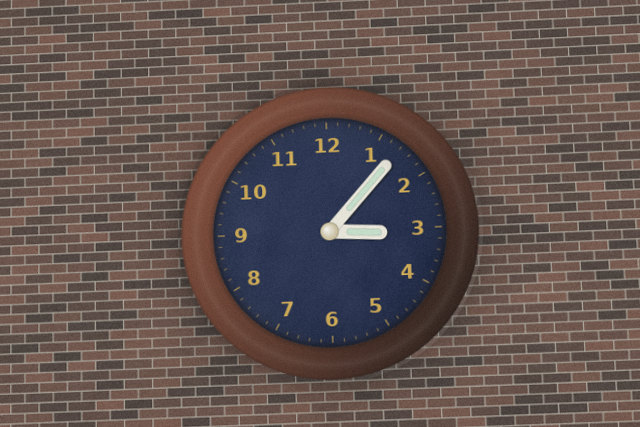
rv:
3 h 07 min
